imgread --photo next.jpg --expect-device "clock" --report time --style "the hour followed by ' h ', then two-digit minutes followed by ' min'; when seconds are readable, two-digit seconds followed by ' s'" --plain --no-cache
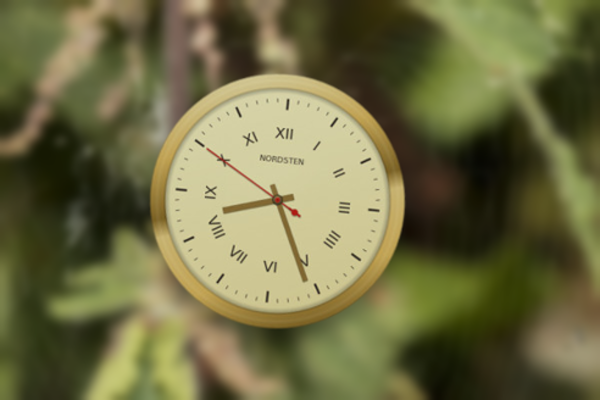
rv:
8 h 25 min 50 s
